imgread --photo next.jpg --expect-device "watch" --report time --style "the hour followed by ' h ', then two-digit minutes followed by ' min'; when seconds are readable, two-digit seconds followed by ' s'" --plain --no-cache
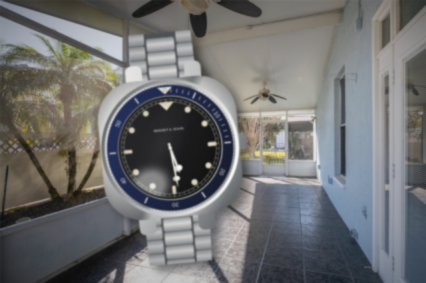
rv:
5 h 29 min
